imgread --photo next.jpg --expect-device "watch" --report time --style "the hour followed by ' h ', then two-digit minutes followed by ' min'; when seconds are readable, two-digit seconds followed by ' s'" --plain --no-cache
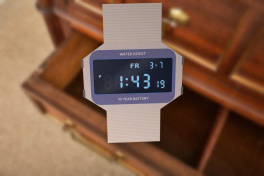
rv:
1 h 43 min 19 s
